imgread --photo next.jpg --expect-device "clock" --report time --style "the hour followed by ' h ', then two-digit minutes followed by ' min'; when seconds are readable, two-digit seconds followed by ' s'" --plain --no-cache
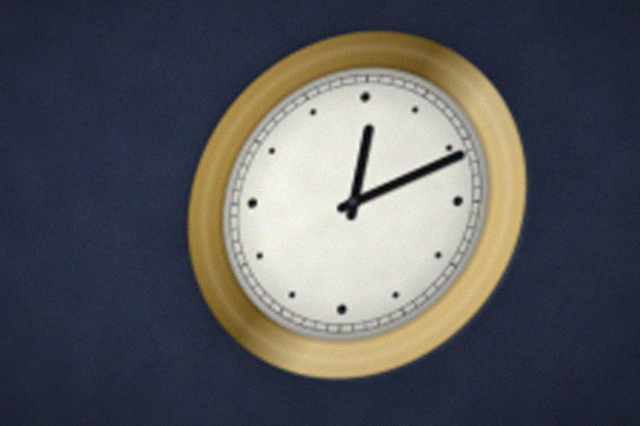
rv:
12 h 11 min
